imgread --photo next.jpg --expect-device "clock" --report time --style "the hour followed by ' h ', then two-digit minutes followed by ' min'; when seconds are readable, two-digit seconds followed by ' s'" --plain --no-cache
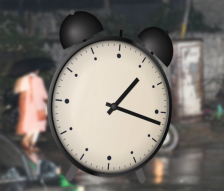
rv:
1 h 17 min
